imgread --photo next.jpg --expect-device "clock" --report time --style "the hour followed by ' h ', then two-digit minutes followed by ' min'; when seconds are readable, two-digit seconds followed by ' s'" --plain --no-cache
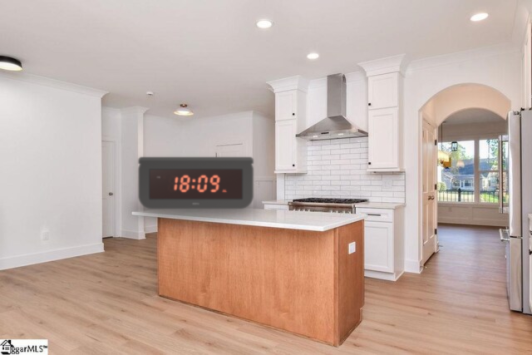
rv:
18 h 09 min
